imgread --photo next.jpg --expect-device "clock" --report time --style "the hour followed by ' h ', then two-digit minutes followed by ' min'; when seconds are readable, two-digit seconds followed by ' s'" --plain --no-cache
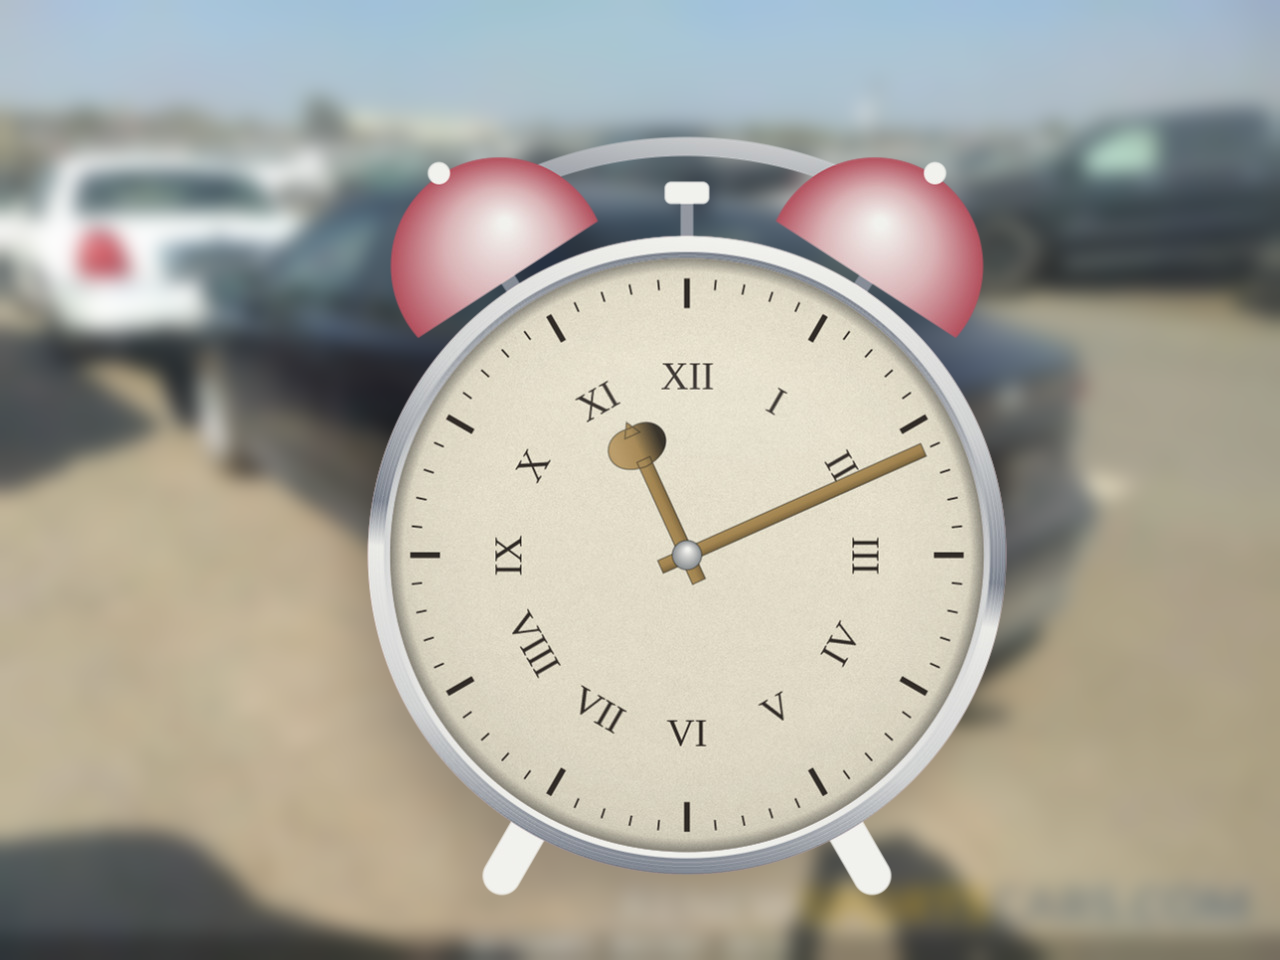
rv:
11 h 11 min
